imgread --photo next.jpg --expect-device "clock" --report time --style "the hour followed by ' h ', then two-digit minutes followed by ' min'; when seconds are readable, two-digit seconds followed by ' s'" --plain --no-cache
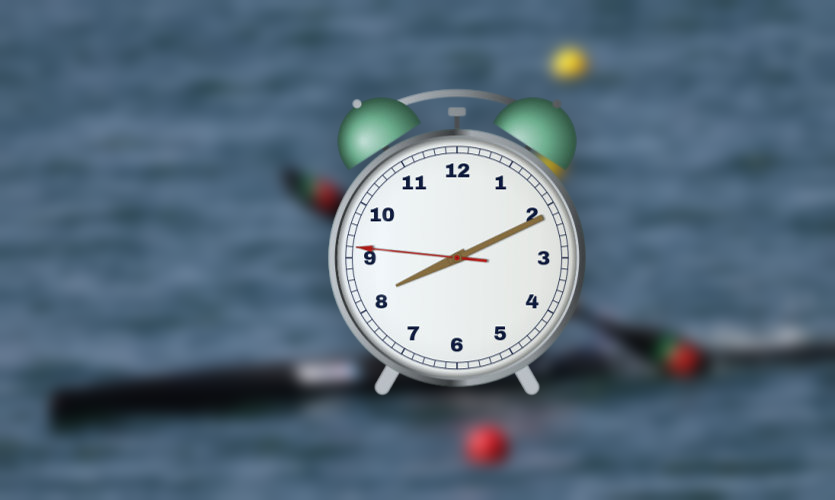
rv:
8 h 10 min 46 s
